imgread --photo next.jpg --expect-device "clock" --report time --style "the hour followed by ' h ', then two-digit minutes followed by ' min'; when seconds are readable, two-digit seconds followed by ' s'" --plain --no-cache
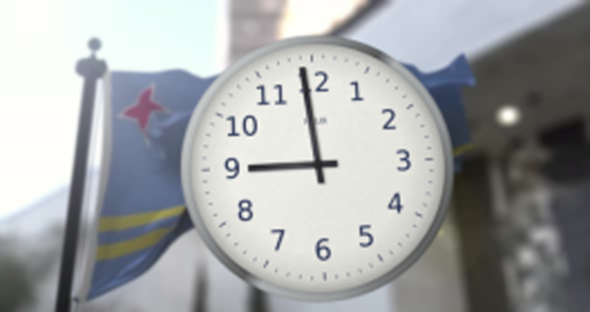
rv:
8 h 59 min
